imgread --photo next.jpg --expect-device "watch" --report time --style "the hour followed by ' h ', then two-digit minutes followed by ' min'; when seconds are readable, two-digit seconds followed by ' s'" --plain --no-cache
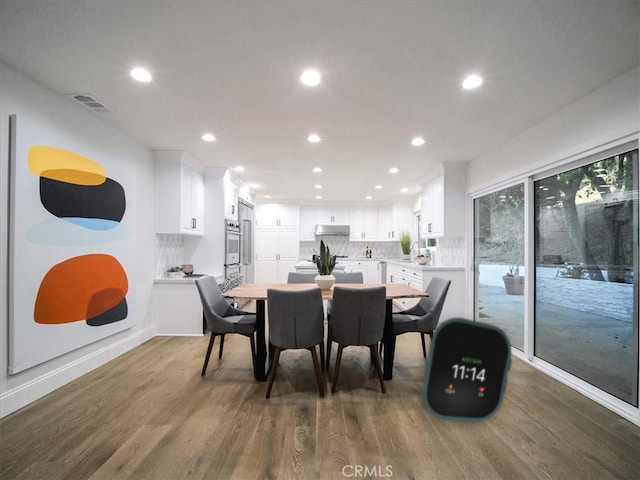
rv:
11 h 14 min
